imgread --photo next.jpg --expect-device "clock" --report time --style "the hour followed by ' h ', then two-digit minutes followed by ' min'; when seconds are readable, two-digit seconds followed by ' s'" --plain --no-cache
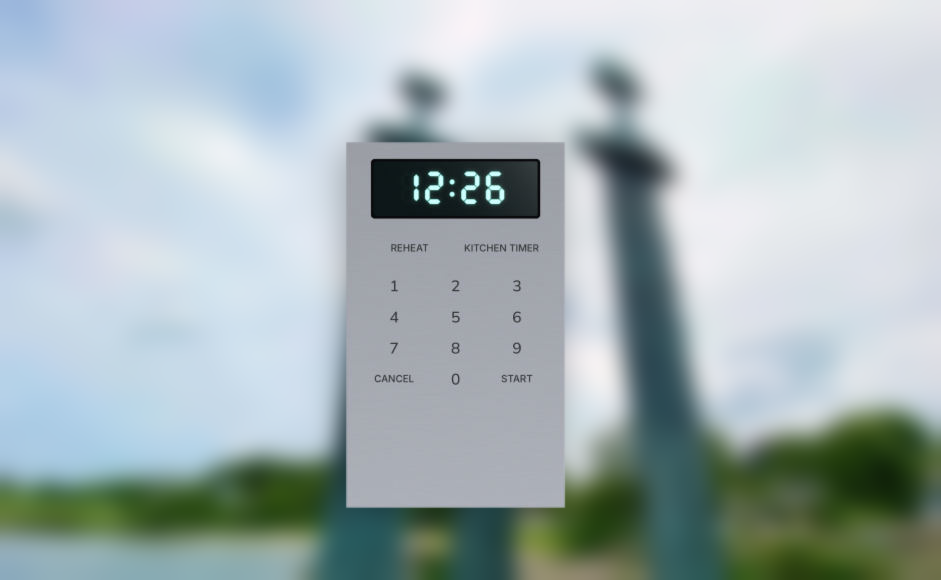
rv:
12 h 26 min
